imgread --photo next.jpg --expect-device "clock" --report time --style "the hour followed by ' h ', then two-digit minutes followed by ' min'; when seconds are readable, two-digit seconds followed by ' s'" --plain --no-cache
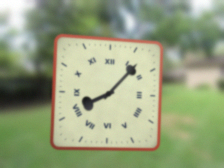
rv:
8 h 07 min
